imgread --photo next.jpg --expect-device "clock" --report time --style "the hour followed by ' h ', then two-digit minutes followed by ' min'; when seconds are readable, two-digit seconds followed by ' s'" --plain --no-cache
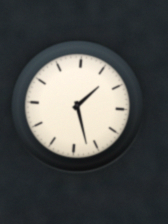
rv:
1 h 27 min
